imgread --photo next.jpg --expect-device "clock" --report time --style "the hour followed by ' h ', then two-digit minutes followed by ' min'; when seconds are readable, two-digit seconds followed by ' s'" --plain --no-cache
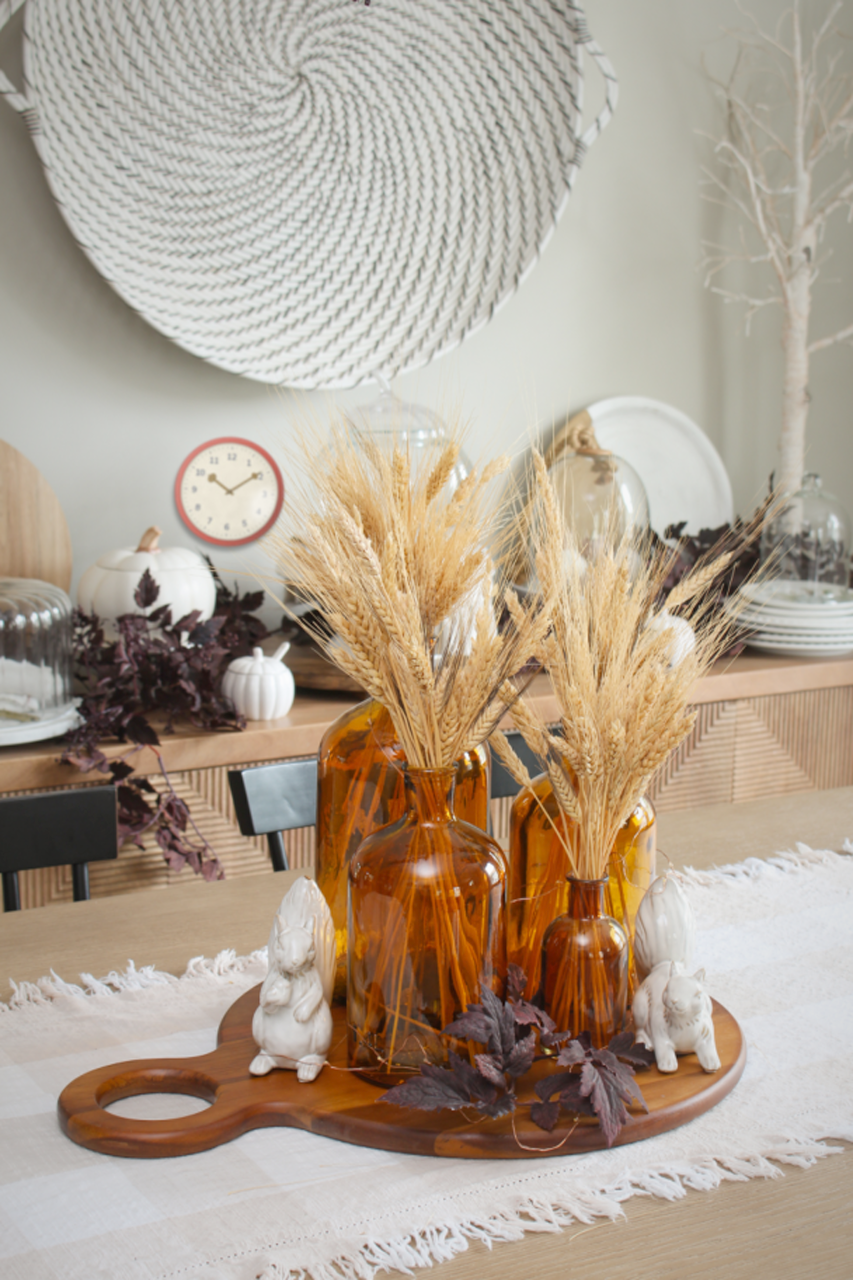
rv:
10 h 09 min
